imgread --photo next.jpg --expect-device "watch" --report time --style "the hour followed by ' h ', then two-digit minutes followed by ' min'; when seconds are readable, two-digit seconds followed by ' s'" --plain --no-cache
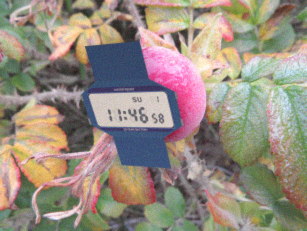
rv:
11 h 46 min 58 s
